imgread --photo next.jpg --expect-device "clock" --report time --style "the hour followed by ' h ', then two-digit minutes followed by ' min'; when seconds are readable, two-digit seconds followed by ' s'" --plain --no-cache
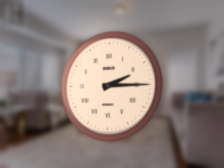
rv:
2 h 15 min
